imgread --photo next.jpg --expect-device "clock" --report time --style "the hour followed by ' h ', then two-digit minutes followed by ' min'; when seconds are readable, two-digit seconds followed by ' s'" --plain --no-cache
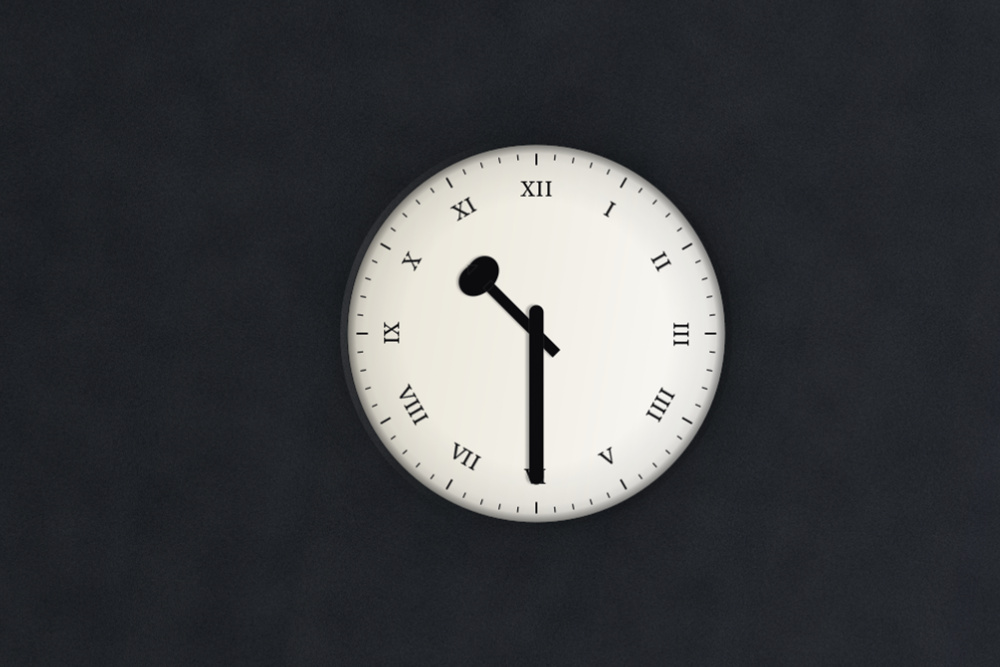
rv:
10 h 30 min
